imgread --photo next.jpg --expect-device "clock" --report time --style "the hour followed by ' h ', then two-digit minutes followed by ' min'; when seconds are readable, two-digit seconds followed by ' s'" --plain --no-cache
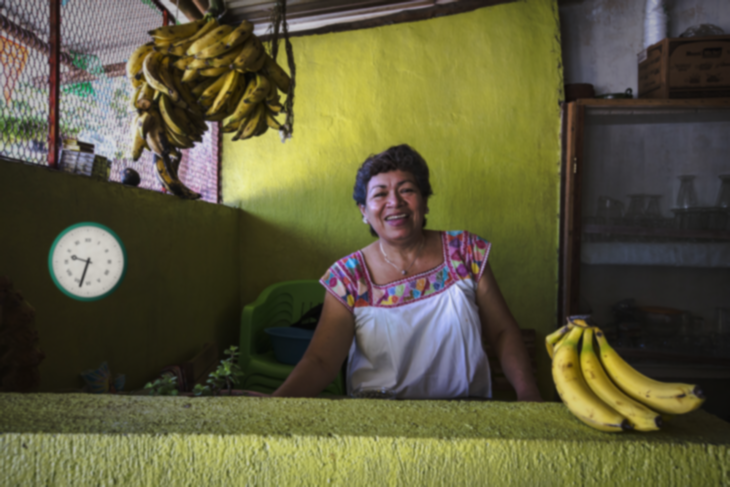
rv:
9 h 33 min
